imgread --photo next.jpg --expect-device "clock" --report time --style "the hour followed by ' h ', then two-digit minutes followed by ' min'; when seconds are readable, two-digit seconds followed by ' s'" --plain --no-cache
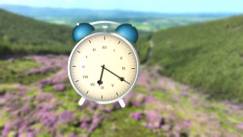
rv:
6 h 20 min
